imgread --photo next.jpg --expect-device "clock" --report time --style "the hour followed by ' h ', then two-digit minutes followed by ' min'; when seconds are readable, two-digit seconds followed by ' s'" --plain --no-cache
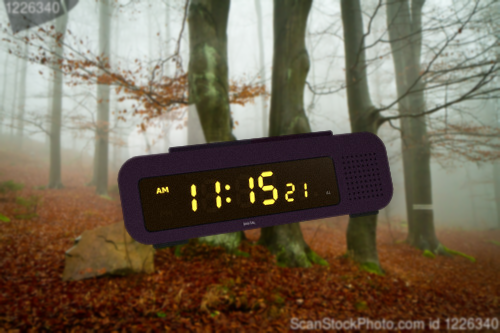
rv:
11 h 15 min 21 s
